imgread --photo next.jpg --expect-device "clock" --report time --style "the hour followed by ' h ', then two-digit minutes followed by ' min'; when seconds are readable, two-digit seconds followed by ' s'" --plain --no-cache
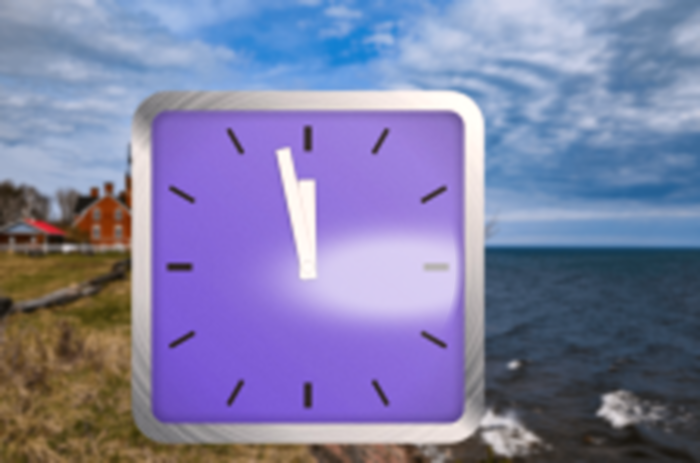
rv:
11 h 58 min
